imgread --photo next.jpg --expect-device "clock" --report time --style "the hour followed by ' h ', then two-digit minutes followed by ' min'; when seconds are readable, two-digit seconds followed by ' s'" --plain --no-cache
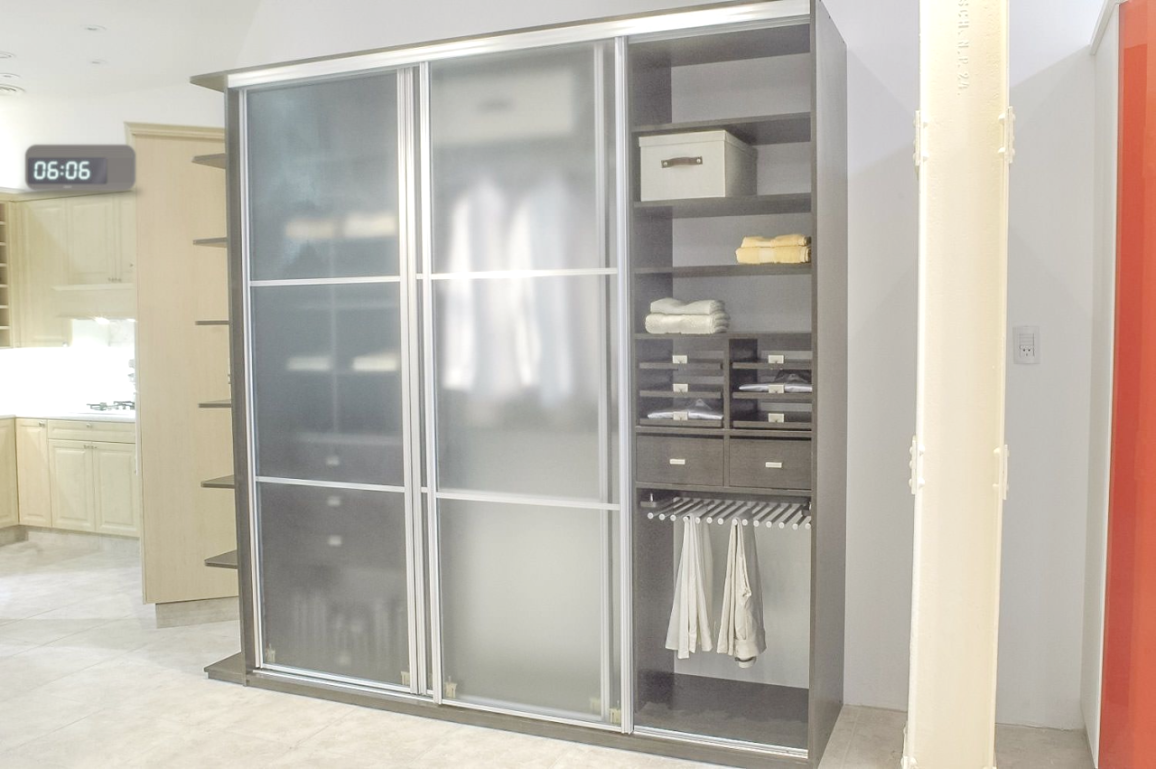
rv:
6 h 06 min
